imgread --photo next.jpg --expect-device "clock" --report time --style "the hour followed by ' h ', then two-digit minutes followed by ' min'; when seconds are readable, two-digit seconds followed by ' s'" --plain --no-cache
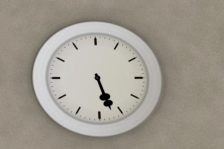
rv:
5 h 27 min
